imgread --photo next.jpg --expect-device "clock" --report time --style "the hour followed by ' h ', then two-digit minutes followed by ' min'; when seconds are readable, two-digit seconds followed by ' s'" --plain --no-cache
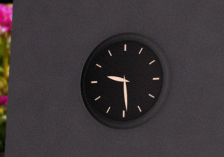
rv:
9 h 29 min
